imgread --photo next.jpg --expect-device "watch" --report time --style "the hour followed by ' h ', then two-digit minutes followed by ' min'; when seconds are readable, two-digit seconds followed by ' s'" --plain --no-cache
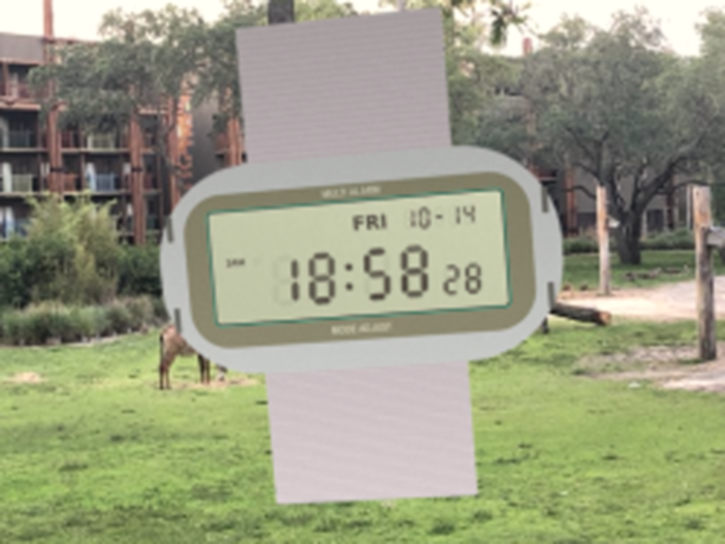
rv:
18 h 58 min 28 s
